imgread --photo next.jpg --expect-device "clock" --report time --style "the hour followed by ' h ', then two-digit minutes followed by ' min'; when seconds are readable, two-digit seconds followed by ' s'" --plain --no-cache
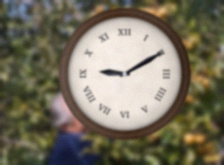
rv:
9 h 10 min
